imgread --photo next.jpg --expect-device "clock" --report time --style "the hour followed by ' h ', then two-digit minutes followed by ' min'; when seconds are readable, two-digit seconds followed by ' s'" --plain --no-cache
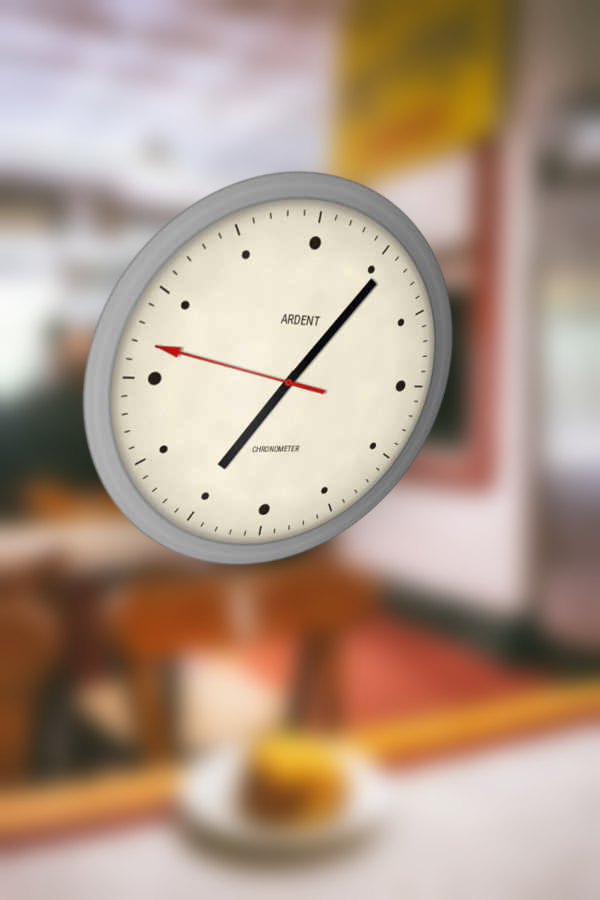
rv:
7 h 05 min 47 s
